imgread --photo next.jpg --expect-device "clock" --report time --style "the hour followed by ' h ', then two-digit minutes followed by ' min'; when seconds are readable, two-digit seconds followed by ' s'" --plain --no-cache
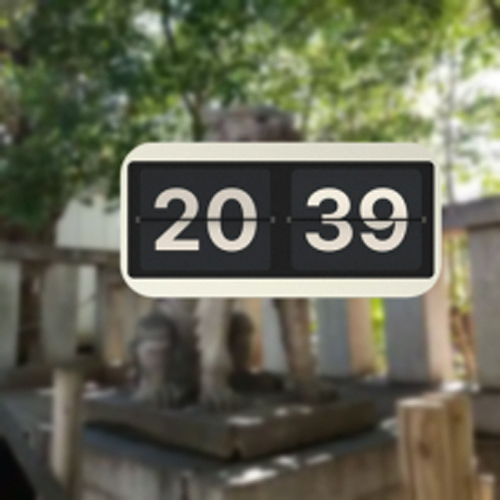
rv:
20 h 39 min
